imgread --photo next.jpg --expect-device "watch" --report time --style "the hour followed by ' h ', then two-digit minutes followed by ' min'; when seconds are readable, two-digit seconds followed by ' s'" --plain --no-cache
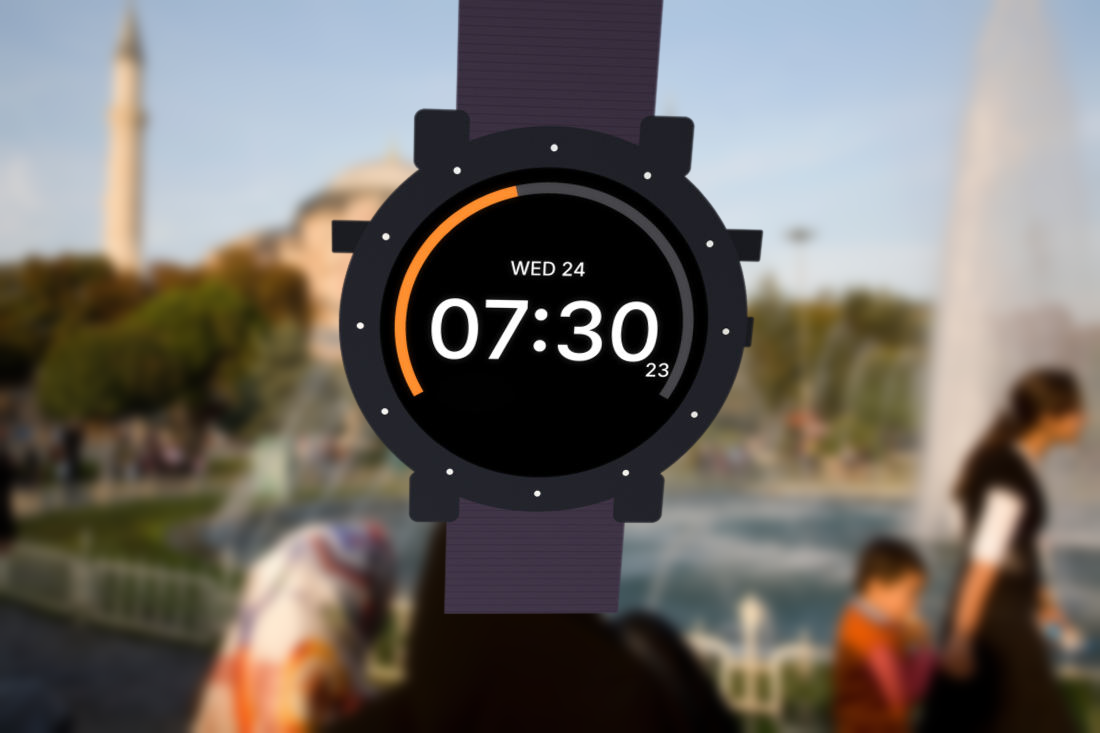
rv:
7 h 30 min 23 s
